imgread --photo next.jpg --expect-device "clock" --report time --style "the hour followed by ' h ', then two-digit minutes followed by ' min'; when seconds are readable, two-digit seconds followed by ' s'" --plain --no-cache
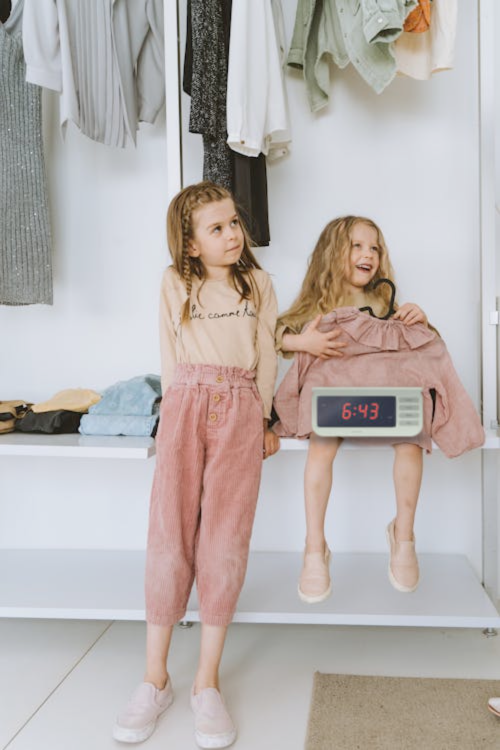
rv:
6 h 43 min
